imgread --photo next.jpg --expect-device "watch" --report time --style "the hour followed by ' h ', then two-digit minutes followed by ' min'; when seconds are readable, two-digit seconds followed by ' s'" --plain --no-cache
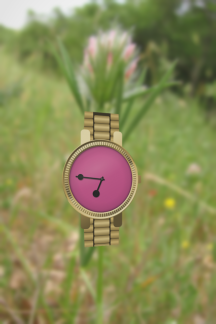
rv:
6 h 46 min
